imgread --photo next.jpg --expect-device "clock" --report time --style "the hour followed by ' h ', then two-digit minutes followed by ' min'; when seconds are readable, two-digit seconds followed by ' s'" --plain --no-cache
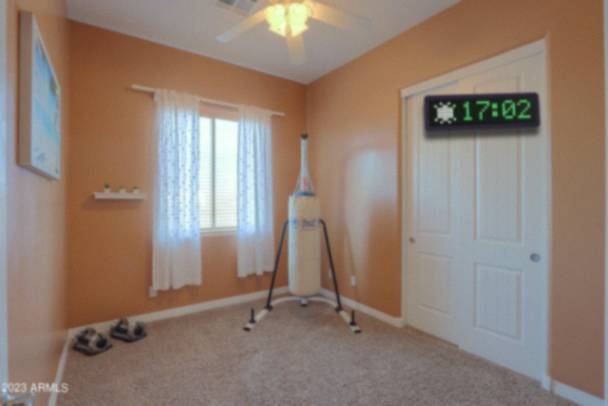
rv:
17 h 02 min
